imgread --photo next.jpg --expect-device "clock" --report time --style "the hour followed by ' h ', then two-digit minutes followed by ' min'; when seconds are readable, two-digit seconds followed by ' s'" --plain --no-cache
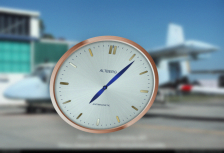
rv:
7 h 06 min
